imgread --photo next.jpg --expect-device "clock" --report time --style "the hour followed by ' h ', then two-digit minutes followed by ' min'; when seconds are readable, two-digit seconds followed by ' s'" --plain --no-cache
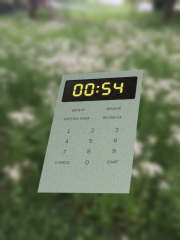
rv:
0 h 54 min
